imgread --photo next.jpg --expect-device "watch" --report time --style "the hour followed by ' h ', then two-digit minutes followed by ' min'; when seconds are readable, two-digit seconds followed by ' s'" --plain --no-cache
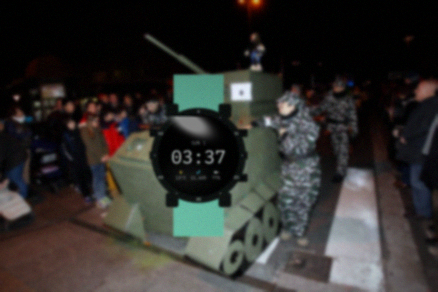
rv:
3 h 37 min
